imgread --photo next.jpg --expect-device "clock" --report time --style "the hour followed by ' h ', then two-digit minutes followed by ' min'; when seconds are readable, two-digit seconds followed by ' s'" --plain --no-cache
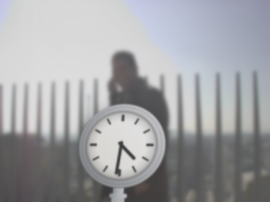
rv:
4 h 31 min
